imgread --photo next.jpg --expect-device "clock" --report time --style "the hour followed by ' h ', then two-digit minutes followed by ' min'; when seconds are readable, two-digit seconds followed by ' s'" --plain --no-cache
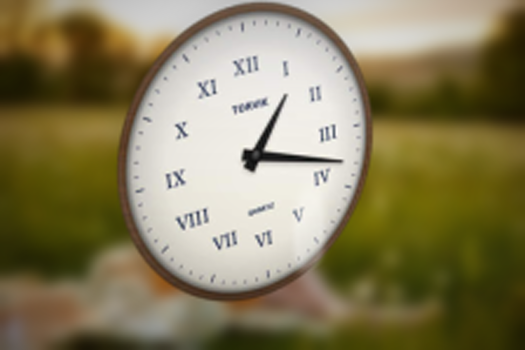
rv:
1 h 18 min
